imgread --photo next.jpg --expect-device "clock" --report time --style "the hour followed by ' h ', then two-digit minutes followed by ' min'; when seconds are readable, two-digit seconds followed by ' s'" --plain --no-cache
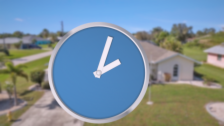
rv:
2 h 03 min
